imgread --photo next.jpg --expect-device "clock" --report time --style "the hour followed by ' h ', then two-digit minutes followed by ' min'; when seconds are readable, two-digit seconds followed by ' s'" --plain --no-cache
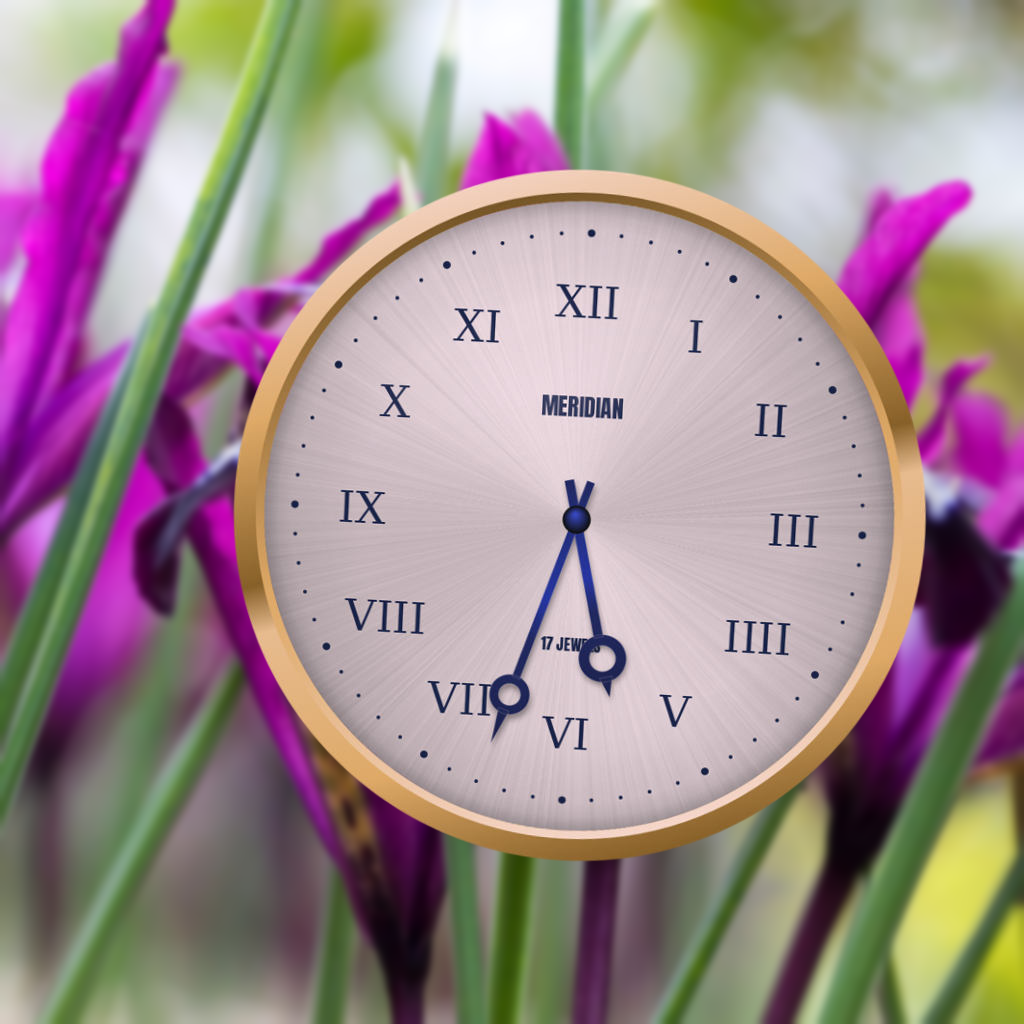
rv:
5 h 33 min
